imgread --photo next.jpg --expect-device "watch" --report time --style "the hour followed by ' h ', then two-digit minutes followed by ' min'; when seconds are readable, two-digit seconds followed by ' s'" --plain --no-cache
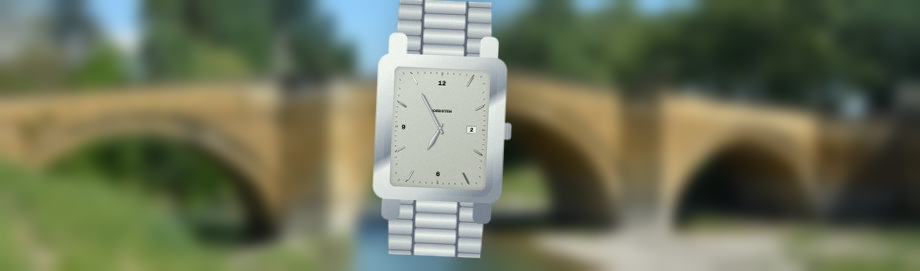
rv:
6 h 55 min
